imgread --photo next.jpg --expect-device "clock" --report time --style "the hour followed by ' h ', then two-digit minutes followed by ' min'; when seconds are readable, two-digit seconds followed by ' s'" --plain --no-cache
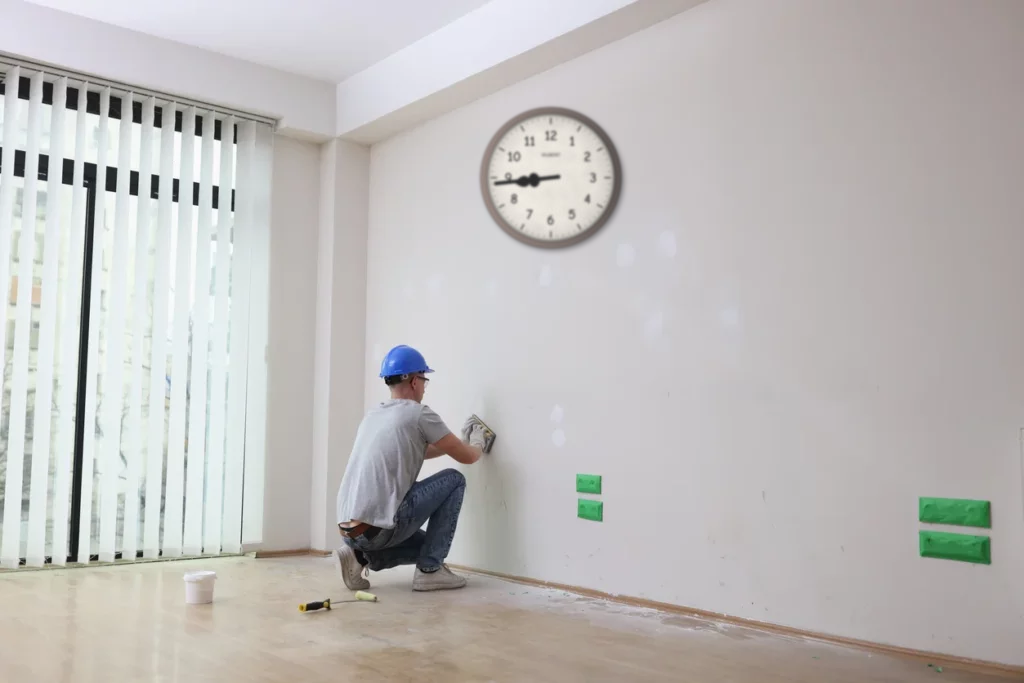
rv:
8 h 44 min
